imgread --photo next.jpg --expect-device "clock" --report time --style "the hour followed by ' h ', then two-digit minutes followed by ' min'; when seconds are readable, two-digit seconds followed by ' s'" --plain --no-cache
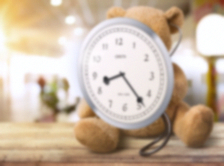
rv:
8 h 24 min
